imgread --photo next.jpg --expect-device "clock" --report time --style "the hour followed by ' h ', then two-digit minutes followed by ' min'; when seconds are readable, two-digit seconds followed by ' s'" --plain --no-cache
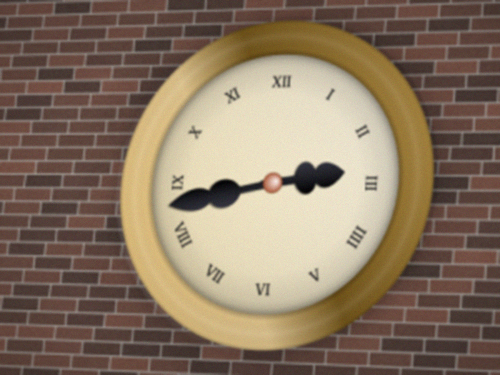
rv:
2 h 43 min
